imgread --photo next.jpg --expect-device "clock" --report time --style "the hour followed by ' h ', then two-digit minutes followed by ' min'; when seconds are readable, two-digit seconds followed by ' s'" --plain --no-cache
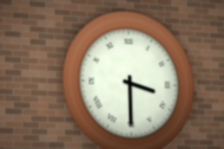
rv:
3 h 30 min
